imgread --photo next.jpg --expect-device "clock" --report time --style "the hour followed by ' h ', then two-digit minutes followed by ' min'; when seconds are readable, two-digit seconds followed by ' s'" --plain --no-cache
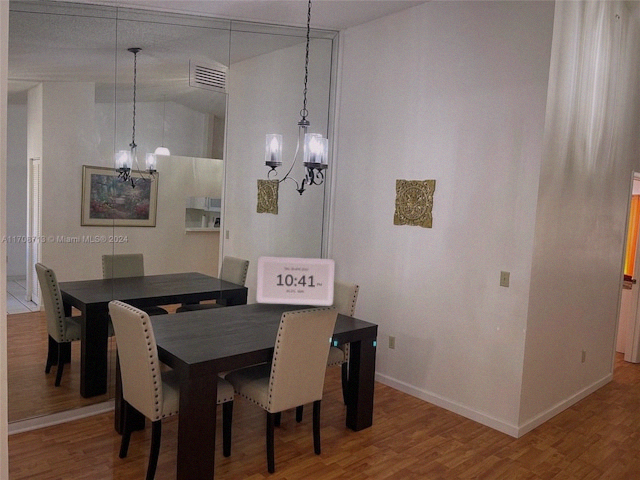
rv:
10 h 41 min
